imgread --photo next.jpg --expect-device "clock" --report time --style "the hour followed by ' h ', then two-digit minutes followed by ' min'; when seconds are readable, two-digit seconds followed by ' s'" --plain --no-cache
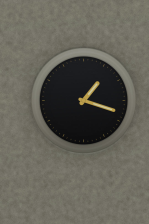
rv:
1 h 18 min
